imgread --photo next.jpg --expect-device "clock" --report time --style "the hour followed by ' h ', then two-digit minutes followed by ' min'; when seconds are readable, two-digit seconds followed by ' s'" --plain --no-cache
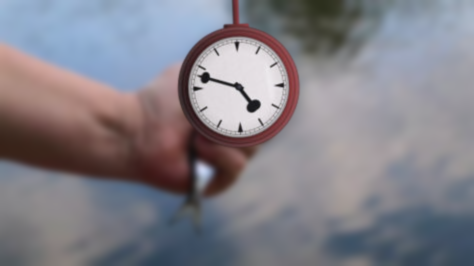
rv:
4 h 48 min
